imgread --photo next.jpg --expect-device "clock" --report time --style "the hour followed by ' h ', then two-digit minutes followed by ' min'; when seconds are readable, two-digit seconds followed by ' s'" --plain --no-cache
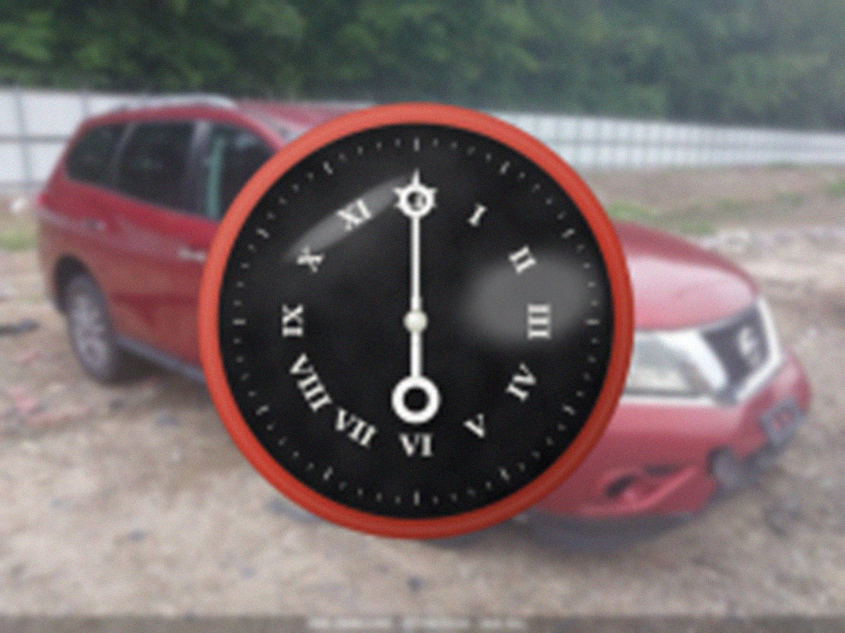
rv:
6 h 00 min
